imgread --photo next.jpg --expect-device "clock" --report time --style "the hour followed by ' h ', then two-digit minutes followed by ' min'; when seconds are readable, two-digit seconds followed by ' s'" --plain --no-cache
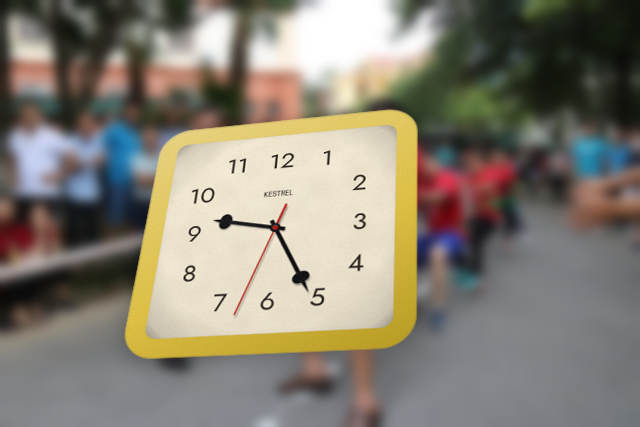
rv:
9 h 25 min 33 s
